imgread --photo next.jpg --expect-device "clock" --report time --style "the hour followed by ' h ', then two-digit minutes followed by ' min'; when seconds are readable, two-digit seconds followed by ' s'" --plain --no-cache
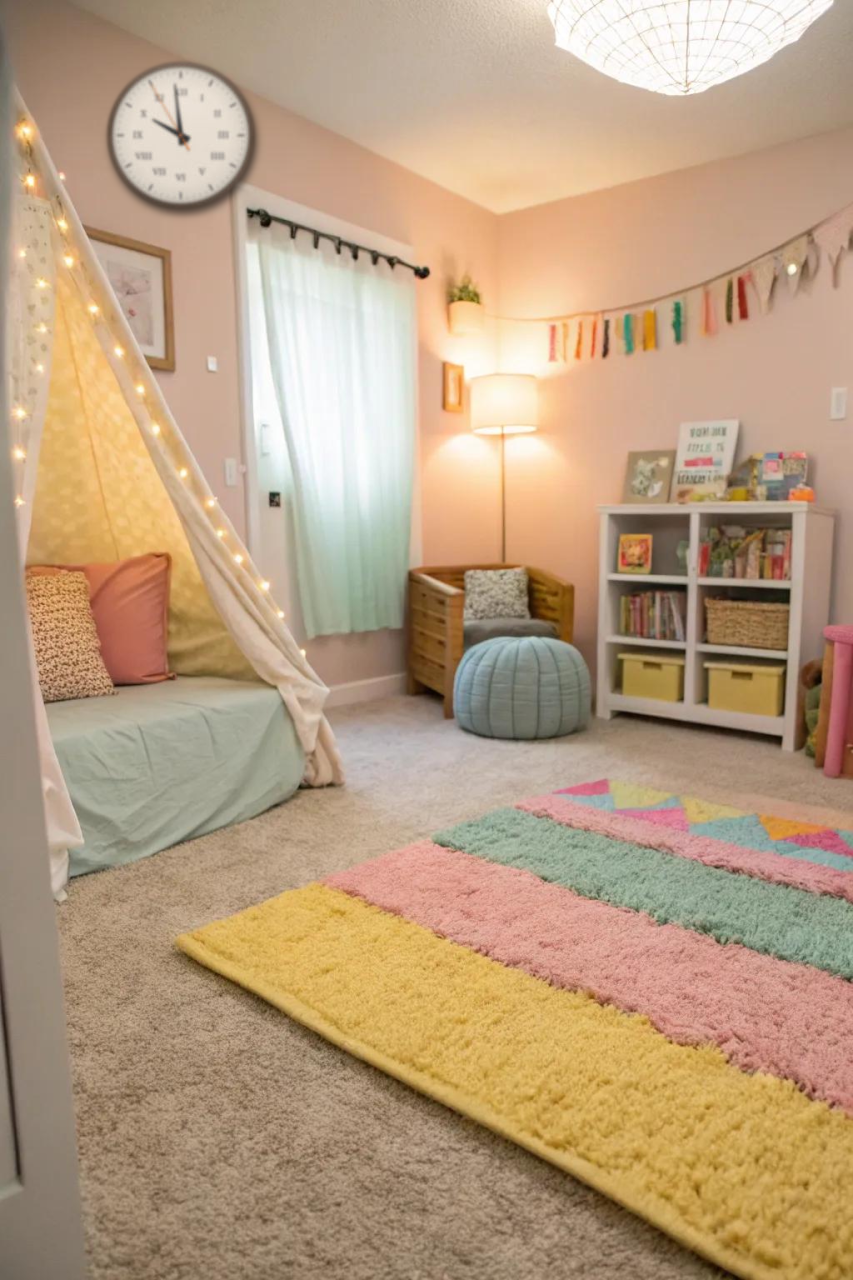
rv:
9 h 58 min 55 s
